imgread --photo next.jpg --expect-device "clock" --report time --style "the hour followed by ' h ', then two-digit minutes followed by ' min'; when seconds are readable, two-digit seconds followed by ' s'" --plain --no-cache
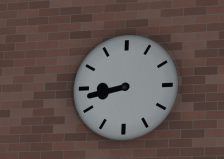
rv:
8 h 43 min
